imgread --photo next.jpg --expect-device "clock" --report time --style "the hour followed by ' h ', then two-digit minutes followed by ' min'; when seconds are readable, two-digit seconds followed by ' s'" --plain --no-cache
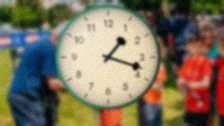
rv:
1 h 18 min
